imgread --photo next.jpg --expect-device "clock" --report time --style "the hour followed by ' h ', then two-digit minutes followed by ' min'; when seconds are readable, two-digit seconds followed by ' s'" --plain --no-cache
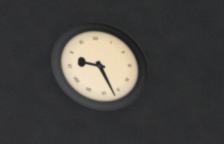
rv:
9 h 27 min
